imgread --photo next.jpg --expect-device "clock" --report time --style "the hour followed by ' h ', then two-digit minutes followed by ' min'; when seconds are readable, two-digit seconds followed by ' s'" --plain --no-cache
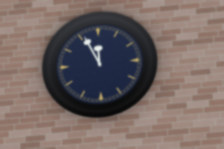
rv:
11 h 56 min
